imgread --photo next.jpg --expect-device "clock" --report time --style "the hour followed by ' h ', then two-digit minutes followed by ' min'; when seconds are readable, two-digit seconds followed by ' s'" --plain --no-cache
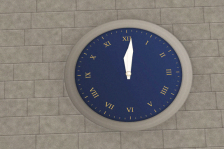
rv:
12 h 01 min
